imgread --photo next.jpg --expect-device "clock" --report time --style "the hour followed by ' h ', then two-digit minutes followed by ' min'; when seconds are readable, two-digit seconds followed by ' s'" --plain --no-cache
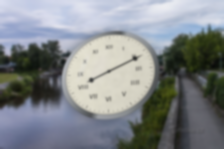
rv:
8 h 11 min
